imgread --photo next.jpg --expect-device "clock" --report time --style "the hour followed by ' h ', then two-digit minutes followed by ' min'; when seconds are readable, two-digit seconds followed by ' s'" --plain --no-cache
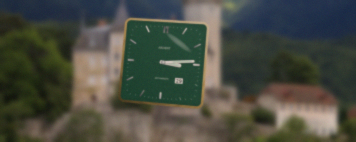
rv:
3 h 14 min
